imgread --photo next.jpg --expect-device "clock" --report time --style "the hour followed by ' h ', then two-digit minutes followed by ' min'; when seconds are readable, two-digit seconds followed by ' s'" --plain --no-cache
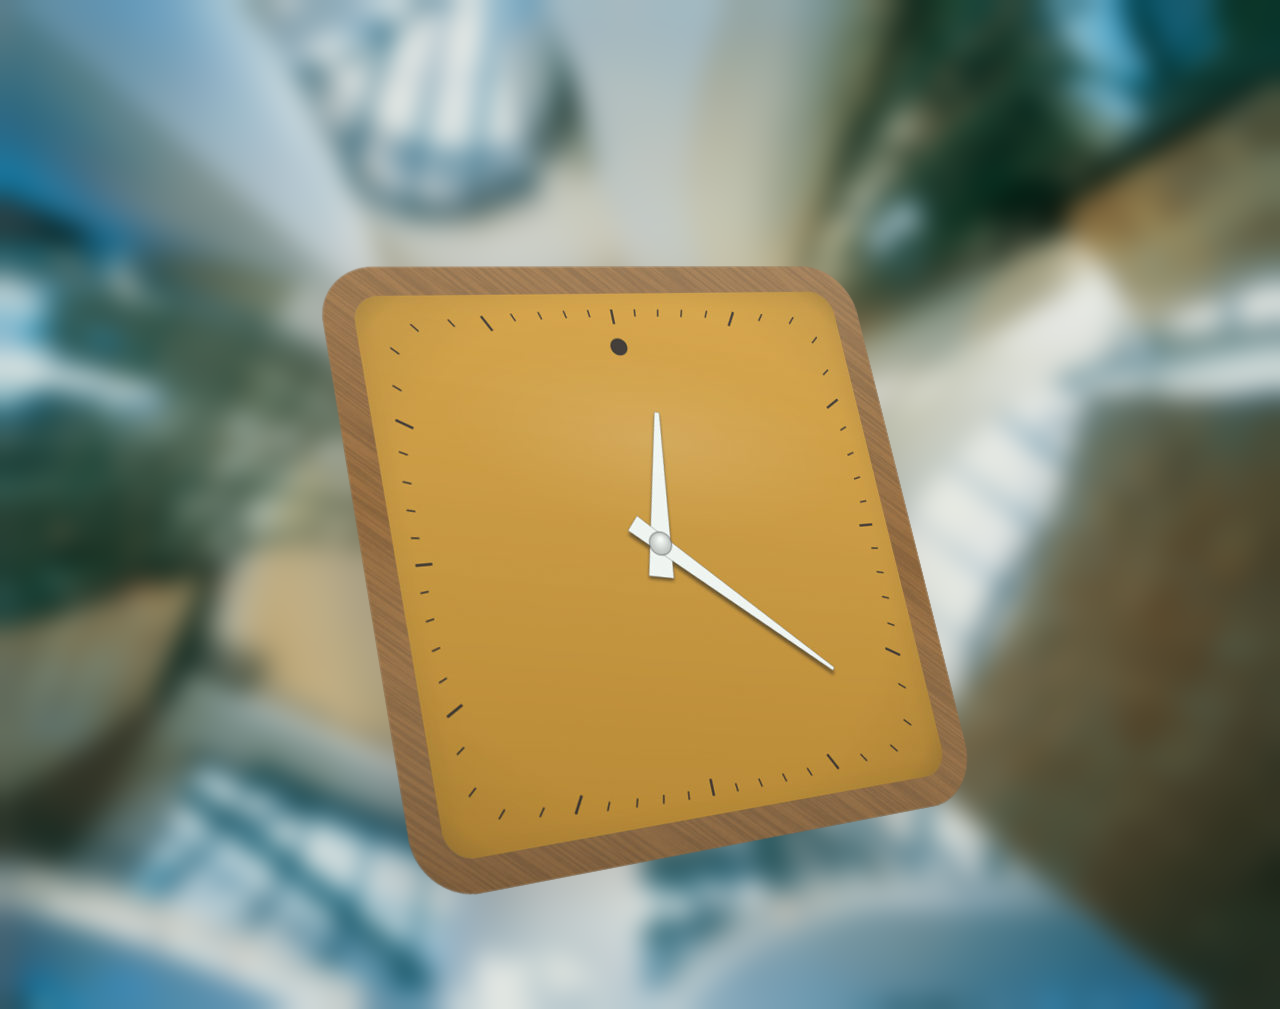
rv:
12 h 22 min
